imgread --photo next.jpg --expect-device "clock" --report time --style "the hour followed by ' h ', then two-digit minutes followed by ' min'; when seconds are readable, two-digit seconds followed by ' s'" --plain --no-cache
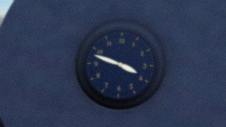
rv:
3 h 48 min
